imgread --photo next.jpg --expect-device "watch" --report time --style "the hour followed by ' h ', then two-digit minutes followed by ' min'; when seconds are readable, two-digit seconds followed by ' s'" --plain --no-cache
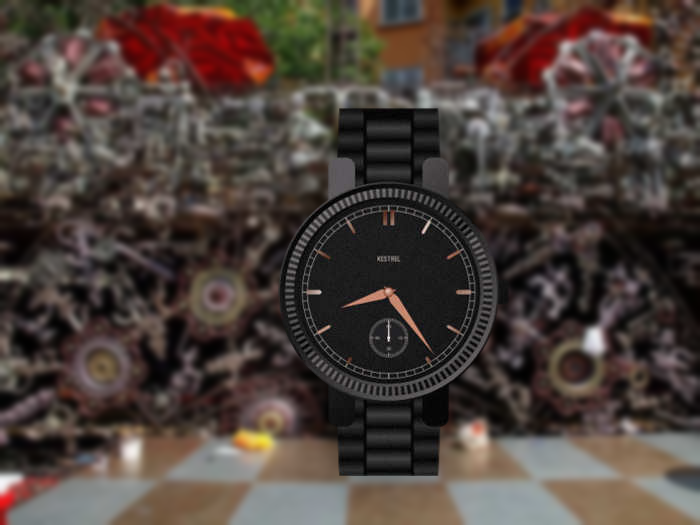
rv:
8 h 24 min
